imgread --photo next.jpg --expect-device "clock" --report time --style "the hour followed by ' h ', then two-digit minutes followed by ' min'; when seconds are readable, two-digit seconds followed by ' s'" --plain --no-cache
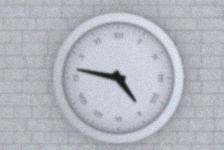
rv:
4 h 47 min
